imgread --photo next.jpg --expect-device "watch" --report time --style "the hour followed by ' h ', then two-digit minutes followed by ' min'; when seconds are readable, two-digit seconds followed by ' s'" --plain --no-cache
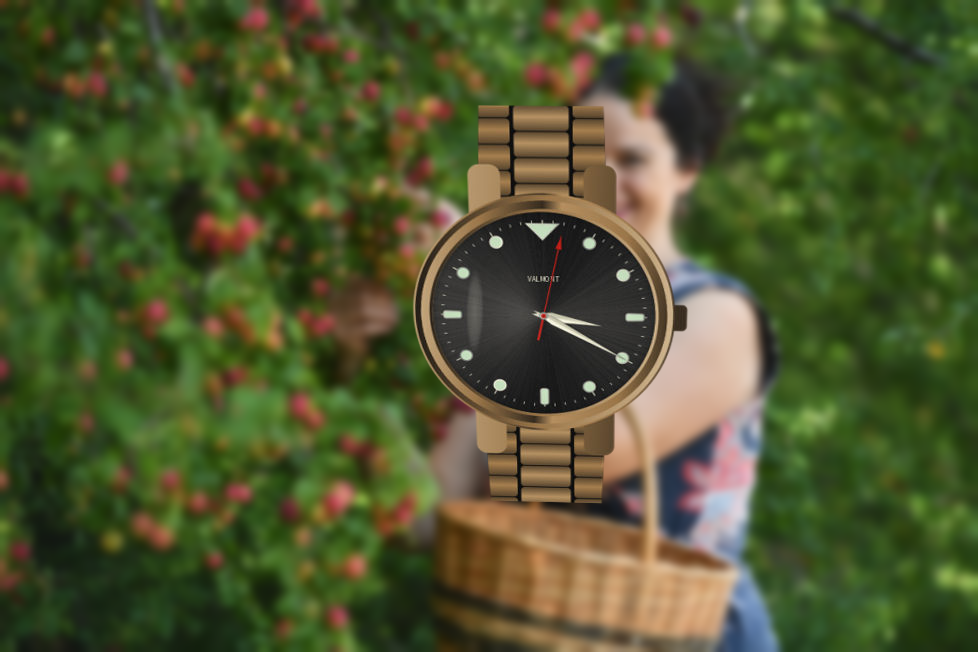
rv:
3 h 20 min 02 s
